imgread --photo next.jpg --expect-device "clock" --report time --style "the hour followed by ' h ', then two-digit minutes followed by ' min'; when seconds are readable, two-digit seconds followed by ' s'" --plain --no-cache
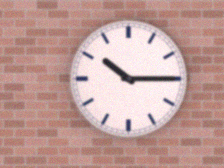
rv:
10 h 15 min
